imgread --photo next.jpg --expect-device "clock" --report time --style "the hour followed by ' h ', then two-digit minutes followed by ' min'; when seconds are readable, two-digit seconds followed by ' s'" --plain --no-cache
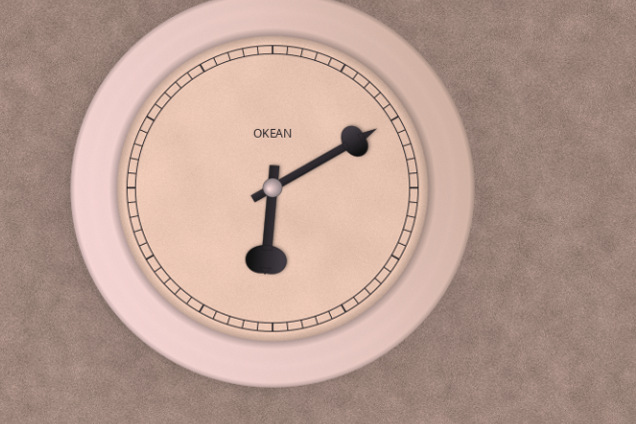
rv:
6 h 10 min
